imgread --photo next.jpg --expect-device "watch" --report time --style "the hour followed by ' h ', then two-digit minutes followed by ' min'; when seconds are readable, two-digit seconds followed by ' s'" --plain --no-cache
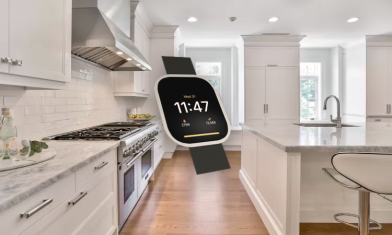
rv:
11 h 47 min
